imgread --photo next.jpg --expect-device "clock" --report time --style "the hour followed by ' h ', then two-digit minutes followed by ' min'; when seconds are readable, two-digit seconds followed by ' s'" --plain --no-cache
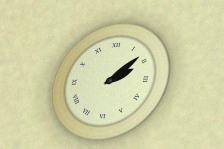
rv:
2 h 08 min
